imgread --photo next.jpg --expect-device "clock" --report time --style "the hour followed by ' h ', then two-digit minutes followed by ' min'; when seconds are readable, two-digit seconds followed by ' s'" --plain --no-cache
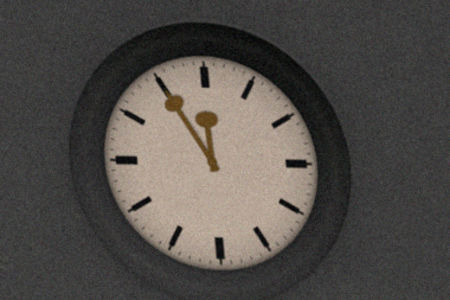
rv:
11 h 55 min
